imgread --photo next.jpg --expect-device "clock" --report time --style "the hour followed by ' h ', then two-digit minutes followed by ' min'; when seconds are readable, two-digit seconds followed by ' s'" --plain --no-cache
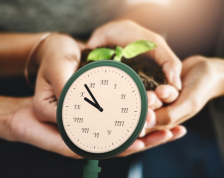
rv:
9 h 53 min
